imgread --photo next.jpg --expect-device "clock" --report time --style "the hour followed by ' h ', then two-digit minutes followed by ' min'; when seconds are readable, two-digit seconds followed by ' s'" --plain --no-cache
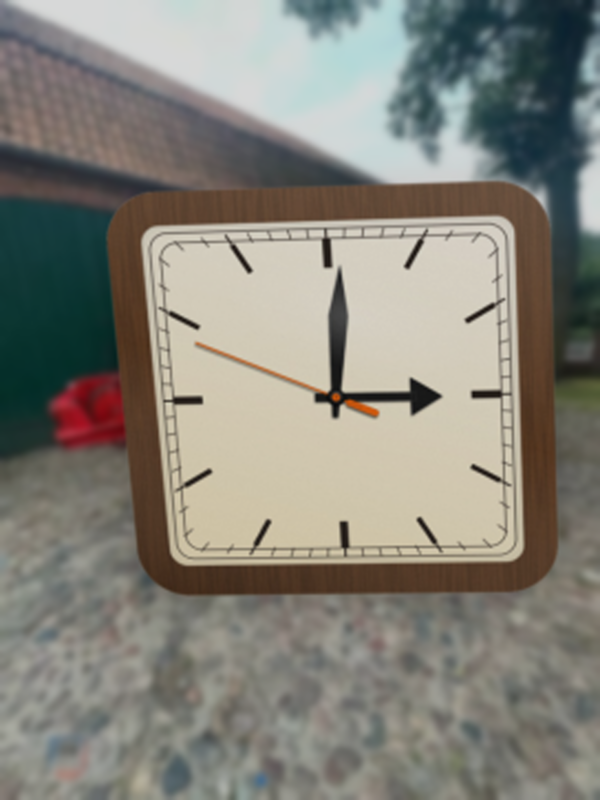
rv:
3 h 00 min 49 s
